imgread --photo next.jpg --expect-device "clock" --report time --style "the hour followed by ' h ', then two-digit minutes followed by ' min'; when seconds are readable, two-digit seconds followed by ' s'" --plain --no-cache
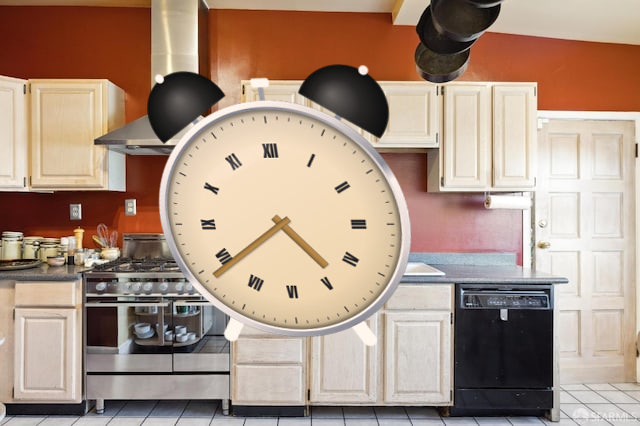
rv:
4 h 39 min
